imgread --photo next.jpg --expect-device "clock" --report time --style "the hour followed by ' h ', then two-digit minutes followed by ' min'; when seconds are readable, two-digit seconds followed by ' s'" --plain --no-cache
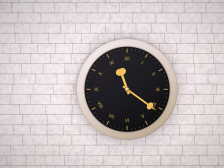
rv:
11 h 21 min
